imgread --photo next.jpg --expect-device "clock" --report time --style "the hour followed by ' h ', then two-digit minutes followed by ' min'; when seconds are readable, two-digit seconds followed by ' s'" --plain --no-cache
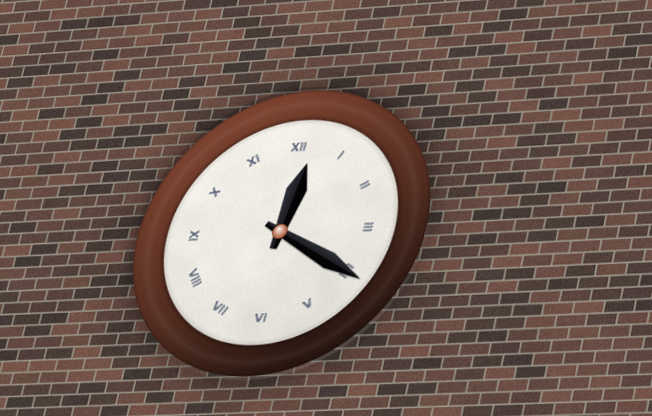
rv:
12 h 20 min
